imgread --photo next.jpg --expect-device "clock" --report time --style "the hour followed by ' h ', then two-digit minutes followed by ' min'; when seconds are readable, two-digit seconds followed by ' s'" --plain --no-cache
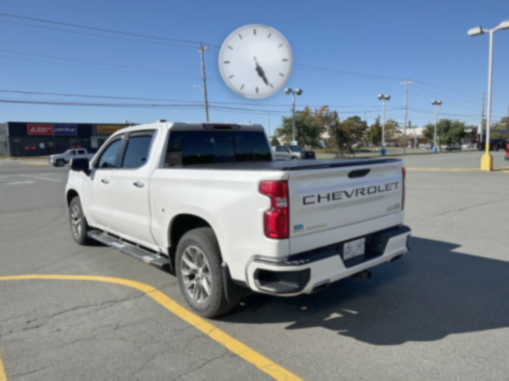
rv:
5 h 26 min
